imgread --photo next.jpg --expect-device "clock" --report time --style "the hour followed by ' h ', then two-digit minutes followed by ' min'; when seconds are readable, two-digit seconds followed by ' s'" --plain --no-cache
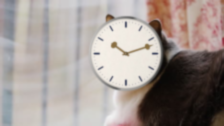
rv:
10 h 12 min
